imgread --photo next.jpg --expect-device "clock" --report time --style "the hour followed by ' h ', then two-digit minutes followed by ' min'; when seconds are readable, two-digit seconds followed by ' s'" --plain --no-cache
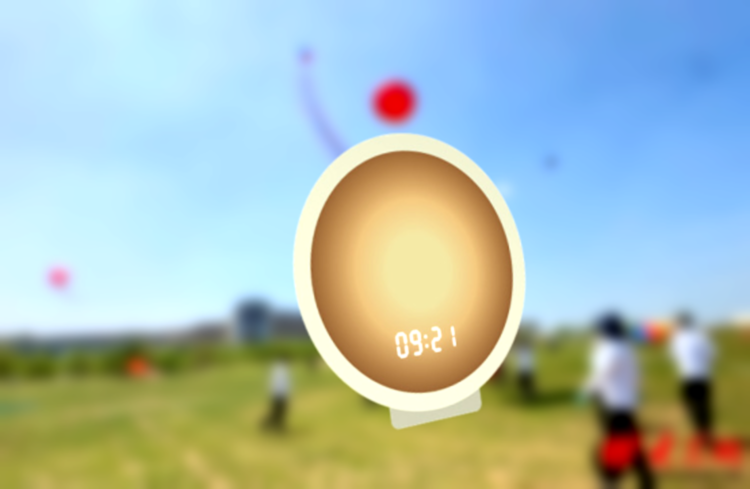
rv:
9 h 21 min
